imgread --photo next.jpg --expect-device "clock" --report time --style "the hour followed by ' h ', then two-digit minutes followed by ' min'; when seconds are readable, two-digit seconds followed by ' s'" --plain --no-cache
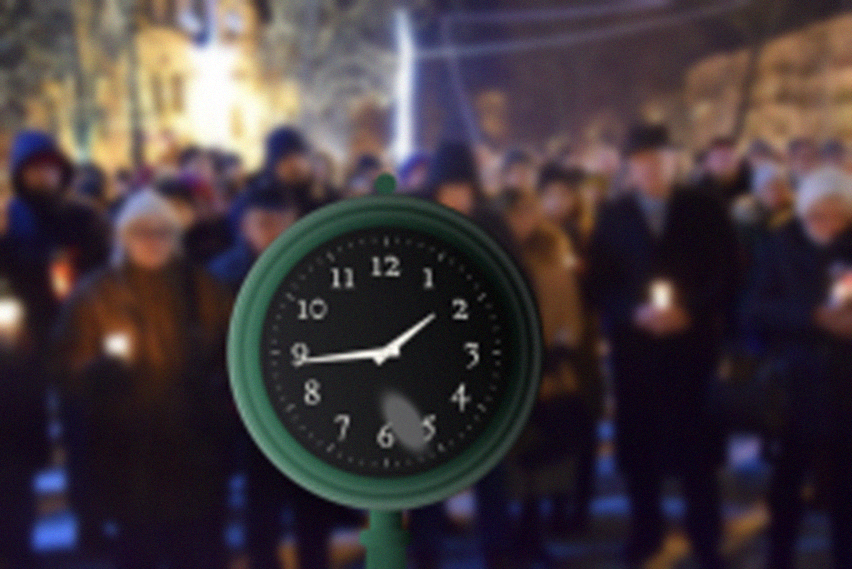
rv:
1 h 44 min
